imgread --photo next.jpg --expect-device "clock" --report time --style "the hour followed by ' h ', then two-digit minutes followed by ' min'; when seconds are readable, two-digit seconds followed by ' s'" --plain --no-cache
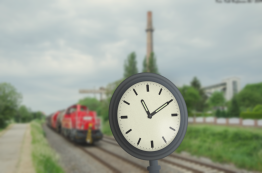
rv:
11 h 10 min
